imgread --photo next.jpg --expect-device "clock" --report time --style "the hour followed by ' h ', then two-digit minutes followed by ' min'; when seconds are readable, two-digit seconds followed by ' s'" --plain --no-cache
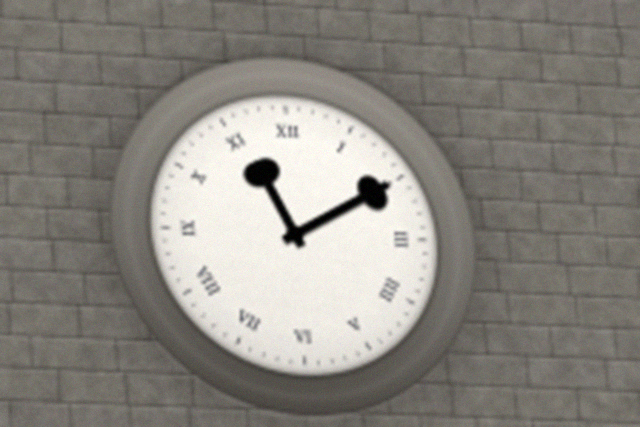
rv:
11 h 10 min
